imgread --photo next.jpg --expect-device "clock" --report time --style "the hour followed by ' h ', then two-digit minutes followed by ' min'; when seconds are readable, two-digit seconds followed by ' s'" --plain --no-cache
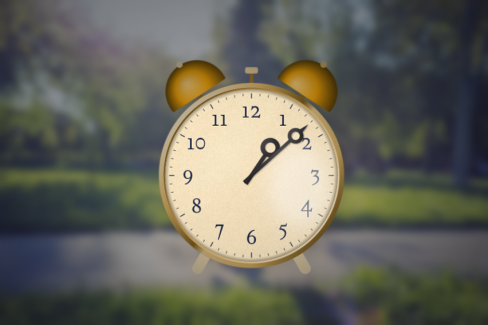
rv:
1 h 08 min
